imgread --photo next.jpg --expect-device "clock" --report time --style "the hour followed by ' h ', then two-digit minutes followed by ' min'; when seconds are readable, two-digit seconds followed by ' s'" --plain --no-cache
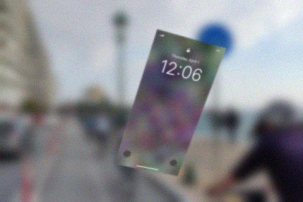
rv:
12 h 06 min
